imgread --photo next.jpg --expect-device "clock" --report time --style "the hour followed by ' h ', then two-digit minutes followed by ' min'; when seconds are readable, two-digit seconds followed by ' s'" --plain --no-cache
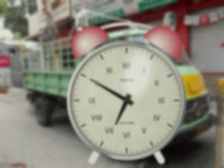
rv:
6 h 50 min
